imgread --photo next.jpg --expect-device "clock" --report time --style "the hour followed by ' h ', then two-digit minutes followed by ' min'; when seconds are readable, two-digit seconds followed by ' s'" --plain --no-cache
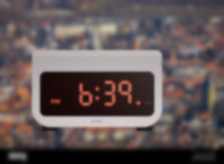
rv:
6 h 39 min
